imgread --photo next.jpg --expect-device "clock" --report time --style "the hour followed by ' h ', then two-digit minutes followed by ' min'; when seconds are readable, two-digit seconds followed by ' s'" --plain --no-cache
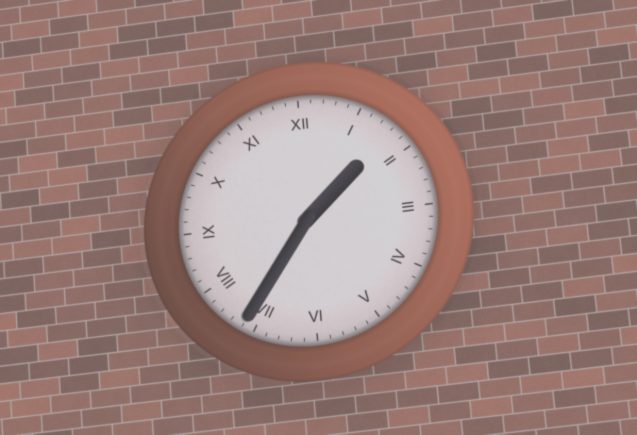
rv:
1 h 36 min
